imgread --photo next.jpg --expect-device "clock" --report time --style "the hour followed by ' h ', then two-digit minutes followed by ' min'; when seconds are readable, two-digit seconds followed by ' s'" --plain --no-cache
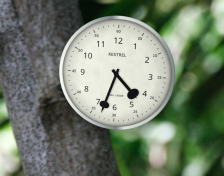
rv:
4 h 33 min
